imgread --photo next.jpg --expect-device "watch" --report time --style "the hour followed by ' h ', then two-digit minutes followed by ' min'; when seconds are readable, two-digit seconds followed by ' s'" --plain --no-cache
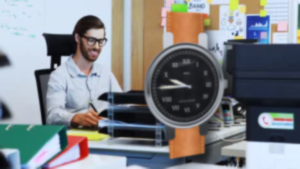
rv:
9 h 45 min
